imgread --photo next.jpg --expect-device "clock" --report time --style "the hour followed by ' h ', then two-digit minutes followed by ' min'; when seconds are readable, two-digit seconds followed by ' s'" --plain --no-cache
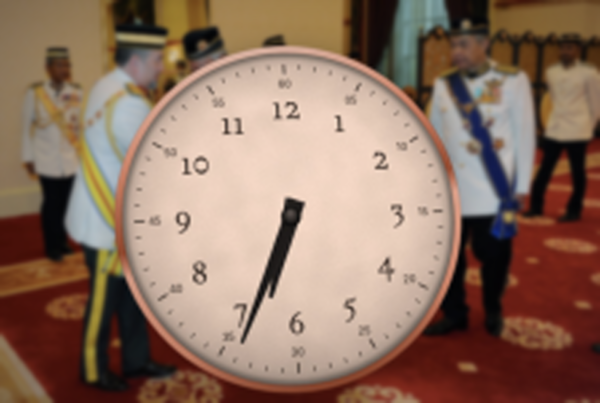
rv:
6 h 34 min
